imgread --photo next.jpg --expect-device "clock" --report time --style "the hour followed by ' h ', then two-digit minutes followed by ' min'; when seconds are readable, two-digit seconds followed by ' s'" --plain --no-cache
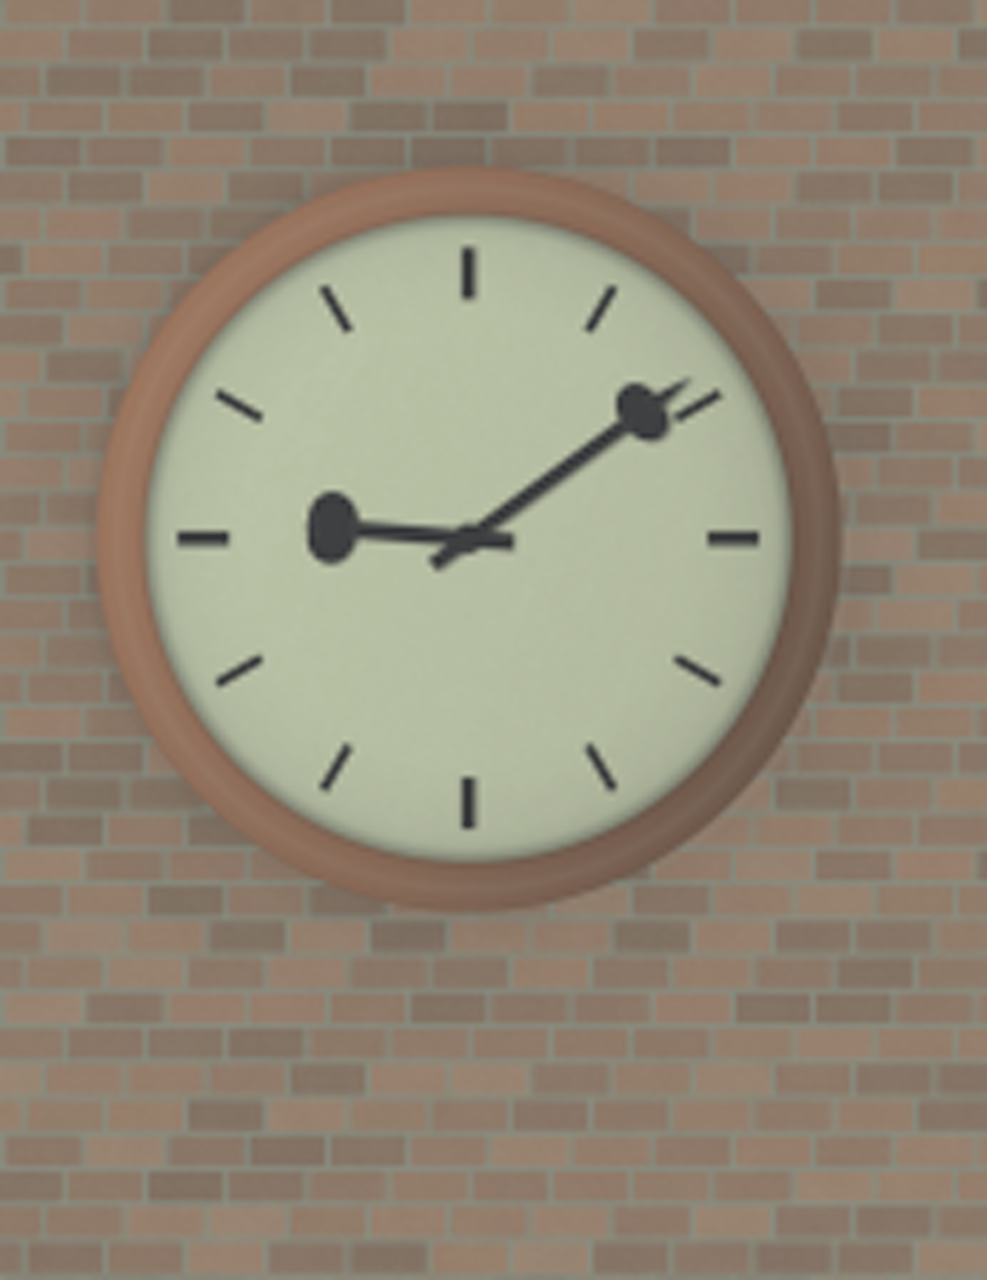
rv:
9 h 09 min
